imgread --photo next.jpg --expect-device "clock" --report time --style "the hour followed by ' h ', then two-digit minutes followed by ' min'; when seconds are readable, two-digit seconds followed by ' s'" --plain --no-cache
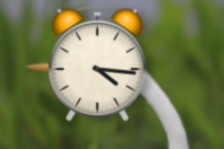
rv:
4 h 16 min
